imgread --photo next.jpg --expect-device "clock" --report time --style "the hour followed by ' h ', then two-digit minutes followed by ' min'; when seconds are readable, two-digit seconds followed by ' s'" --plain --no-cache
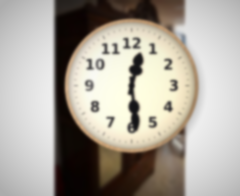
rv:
12 h 29 min
